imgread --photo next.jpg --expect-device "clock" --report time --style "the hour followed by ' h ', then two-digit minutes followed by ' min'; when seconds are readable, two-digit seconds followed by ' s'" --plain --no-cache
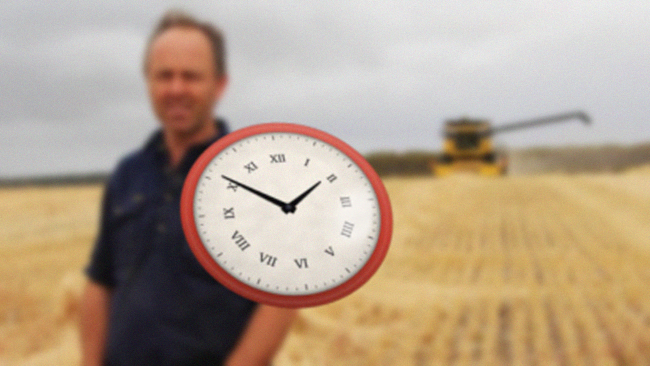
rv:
1 h 51 min
